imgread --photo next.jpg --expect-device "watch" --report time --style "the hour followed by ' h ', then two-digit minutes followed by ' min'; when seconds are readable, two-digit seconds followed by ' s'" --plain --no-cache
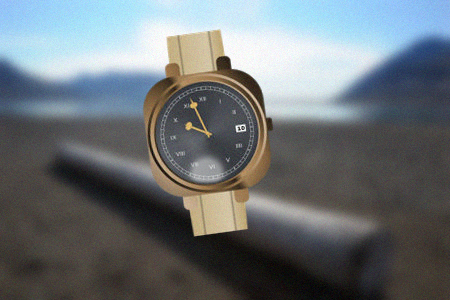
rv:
9 h 57 min
